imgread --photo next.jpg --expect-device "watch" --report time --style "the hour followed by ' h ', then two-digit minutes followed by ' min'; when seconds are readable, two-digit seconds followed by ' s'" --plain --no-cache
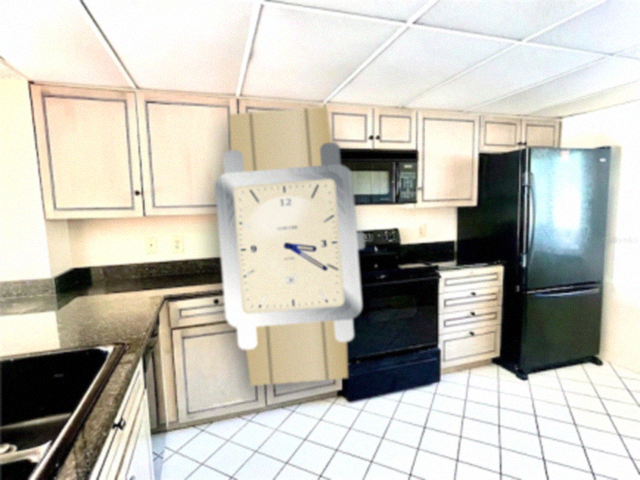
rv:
3 h 21 min
